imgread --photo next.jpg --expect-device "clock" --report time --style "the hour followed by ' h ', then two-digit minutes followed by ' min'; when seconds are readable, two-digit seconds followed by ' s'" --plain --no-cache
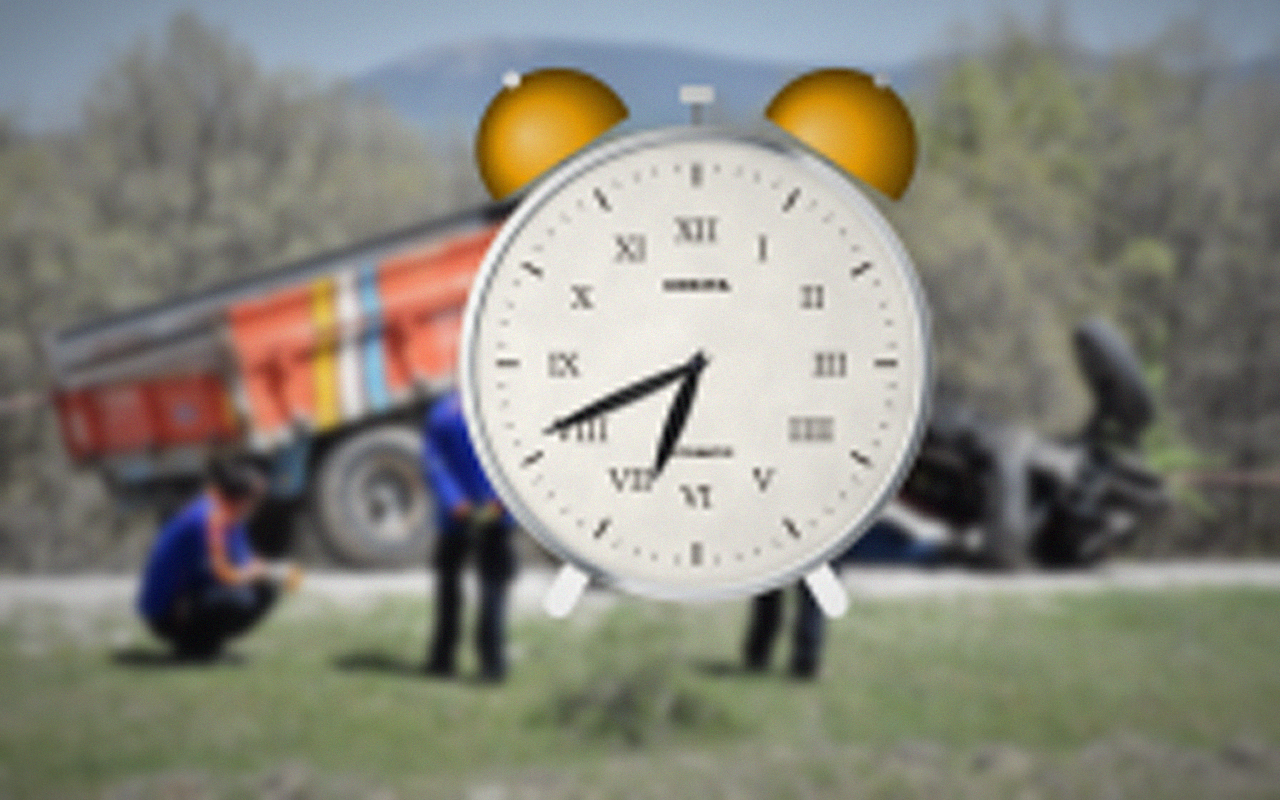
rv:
6 h 41 min
